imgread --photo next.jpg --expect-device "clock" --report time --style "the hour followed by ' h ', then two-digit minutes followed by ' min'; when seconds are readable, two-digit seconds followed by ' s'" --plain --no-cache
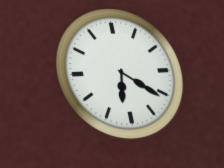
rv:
6 h 21 min
